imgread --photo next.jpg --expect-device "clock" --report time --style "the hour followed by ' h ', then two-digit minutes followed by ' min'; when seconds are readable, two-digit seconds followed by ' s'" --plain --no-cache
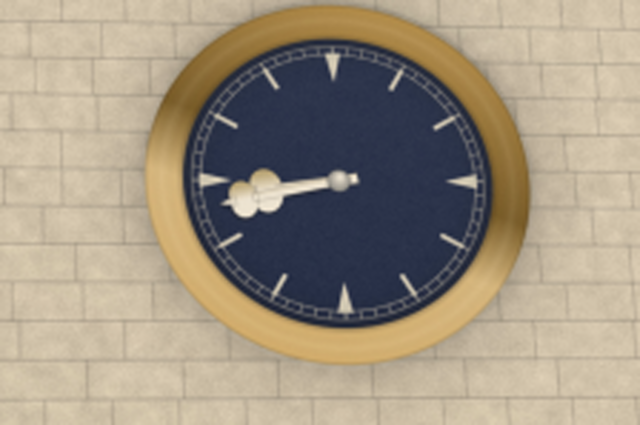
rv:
8 h 43 min
